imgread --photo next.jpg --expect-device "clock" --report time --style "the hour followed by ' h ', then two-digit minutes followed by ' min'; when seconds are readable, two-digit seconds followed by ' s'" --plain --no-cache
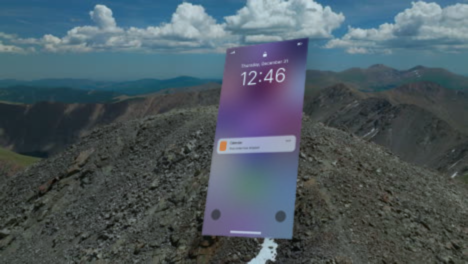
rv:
12 h 46 min
